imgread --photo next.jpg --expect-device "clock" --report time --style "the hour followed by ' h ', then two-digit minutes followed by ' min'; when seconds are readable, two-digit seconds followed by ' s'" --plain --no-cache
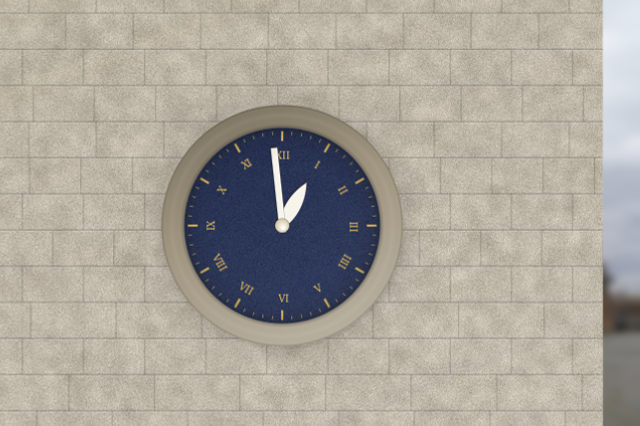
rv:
12 h 59 min
